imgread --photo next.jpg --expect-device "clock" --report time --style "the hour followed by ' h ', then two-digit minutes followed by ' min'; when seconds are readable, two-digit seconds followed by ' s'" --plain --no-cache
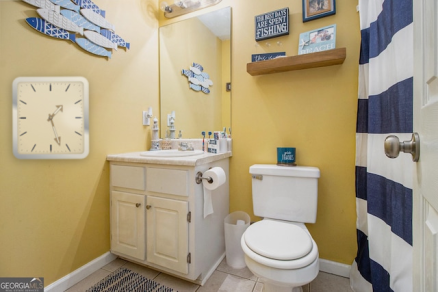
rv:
1 h 27 min
